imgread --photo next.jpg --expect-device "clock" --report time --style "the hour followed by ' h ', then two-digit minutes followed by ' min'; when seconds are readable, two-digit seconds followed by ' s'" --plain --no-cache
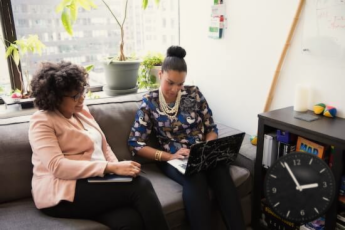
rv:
2 h 56 min
